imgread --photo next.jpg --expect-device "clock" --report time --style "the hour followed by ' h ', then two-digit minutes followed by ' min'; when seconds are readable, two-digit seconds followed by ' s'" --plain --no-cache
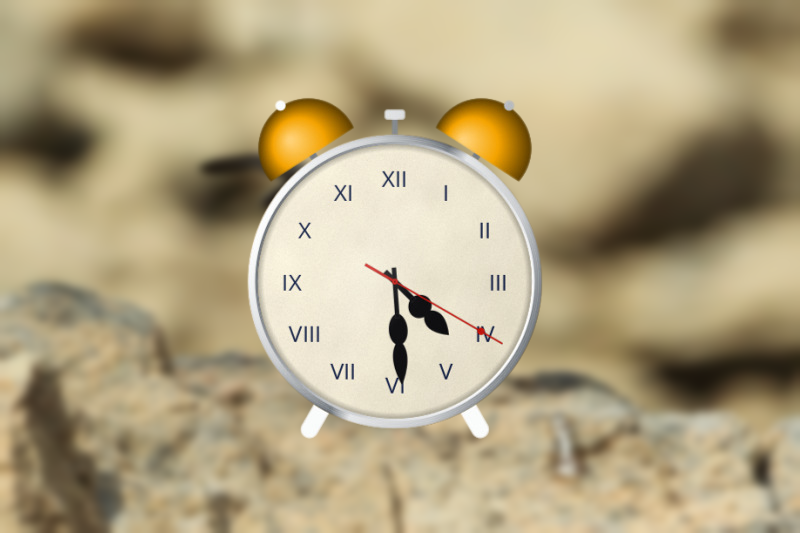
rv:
4 h 29 min 20 s
